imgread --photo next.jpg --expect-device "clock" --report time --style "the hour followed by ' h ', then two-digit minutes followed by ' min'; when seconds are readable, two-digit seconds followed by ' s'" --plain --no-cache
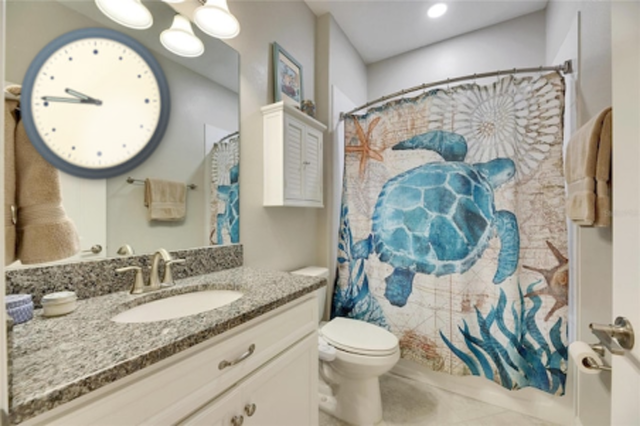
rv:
9 h 46 min
